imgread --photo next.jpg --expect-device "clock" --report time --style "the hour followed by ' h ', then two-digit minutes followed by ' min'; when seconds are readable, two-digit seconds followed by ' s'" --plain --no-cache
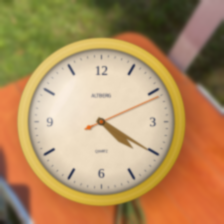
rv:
4 h 20 min 11 s
